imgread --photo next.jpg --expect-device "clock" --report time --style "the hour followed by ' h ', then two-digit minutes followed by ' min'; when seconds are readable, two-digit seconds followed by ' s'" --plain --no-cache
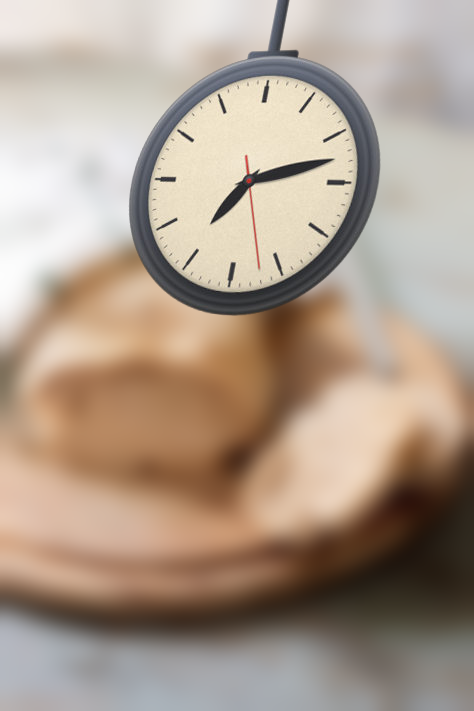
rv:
7 h 12 min 27 s
